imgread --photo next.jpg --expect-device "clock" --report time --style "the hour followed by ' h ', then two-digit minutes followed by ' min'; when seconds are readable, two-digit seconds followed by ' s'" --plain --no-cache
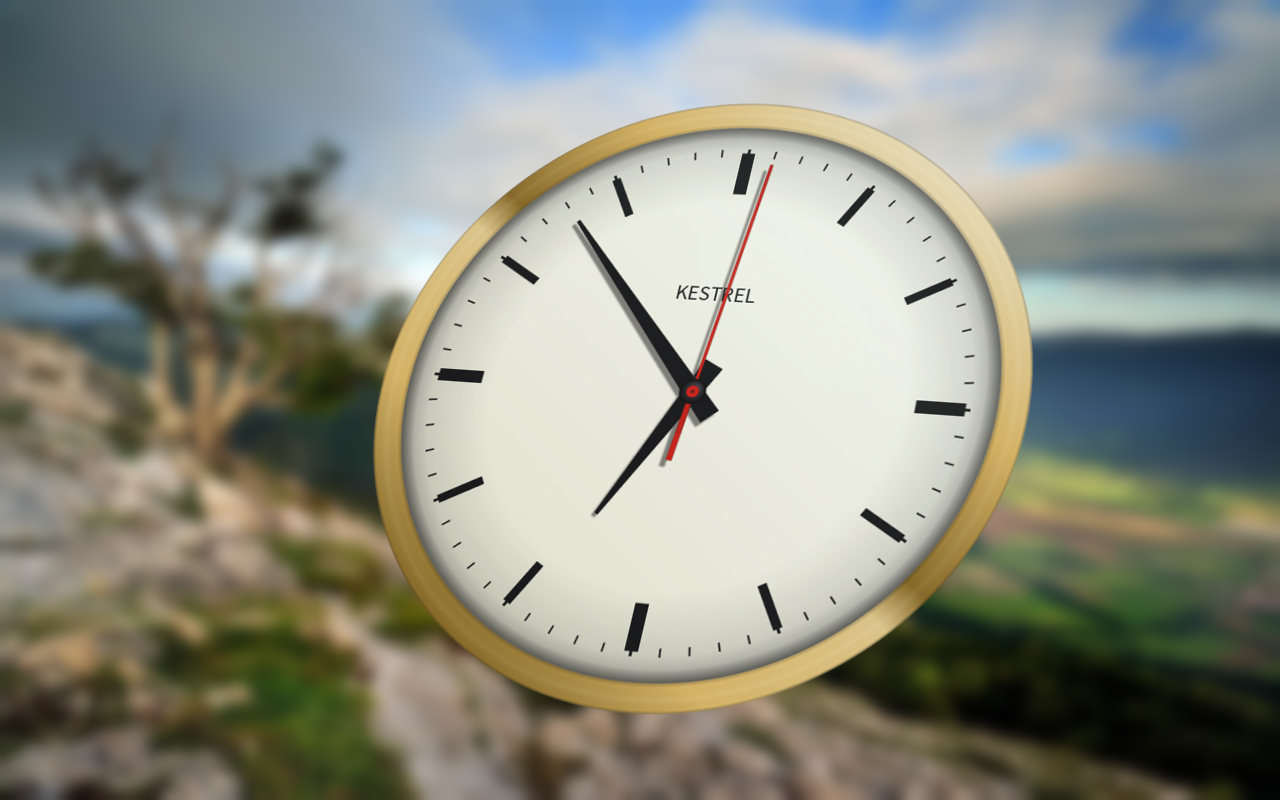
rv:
6 h 53 min 01 s
